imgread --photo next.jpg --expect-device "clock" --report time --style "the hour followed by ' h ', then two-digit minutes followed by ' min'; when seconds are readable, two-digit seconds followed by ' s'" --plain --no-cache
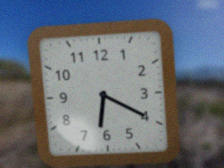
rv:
6 h 20 min
